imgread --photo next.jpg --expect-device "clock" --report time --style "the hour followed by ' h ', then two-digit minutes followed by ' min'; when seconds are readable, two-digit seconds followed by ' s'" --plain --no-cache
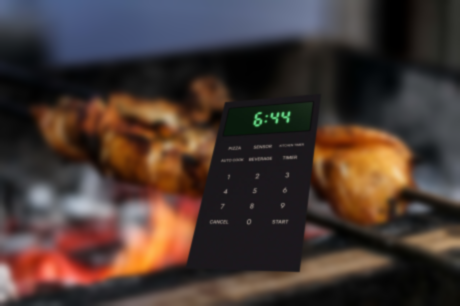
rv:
6 h 44 min
